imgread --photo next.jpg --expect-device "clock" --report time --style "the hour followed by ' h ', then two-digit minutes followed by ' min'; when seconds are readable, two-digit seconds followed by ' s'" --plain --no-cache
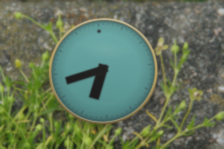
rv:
6 h 43 min
